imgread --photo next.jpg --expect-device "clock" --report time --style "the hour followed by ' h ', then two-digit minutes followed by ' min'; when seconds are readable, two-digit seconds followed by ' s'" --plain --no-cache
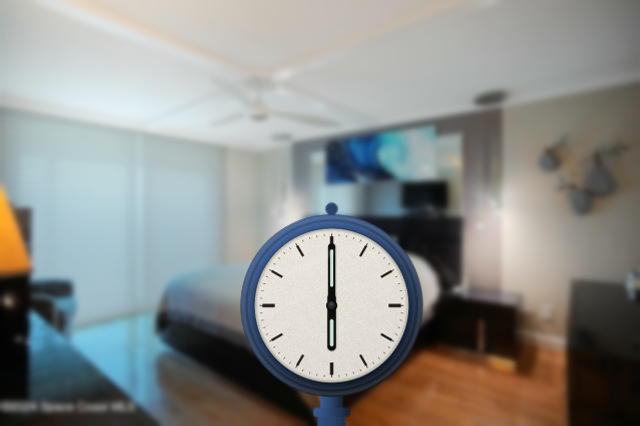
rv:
6 h 00 min
